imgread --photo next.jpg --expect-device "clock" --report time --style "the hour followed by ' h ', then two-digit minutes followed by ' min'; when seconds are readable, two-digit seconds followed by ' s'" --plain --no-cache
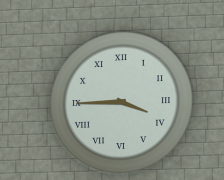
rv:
3 h 45 min
